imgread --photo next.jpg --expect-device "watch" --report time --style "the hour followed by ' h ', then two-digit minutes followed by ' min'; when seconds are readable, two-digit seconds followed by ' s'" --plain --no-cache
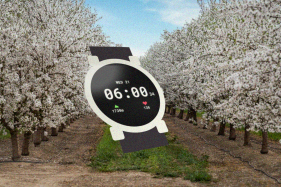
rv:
6 h 00 min
